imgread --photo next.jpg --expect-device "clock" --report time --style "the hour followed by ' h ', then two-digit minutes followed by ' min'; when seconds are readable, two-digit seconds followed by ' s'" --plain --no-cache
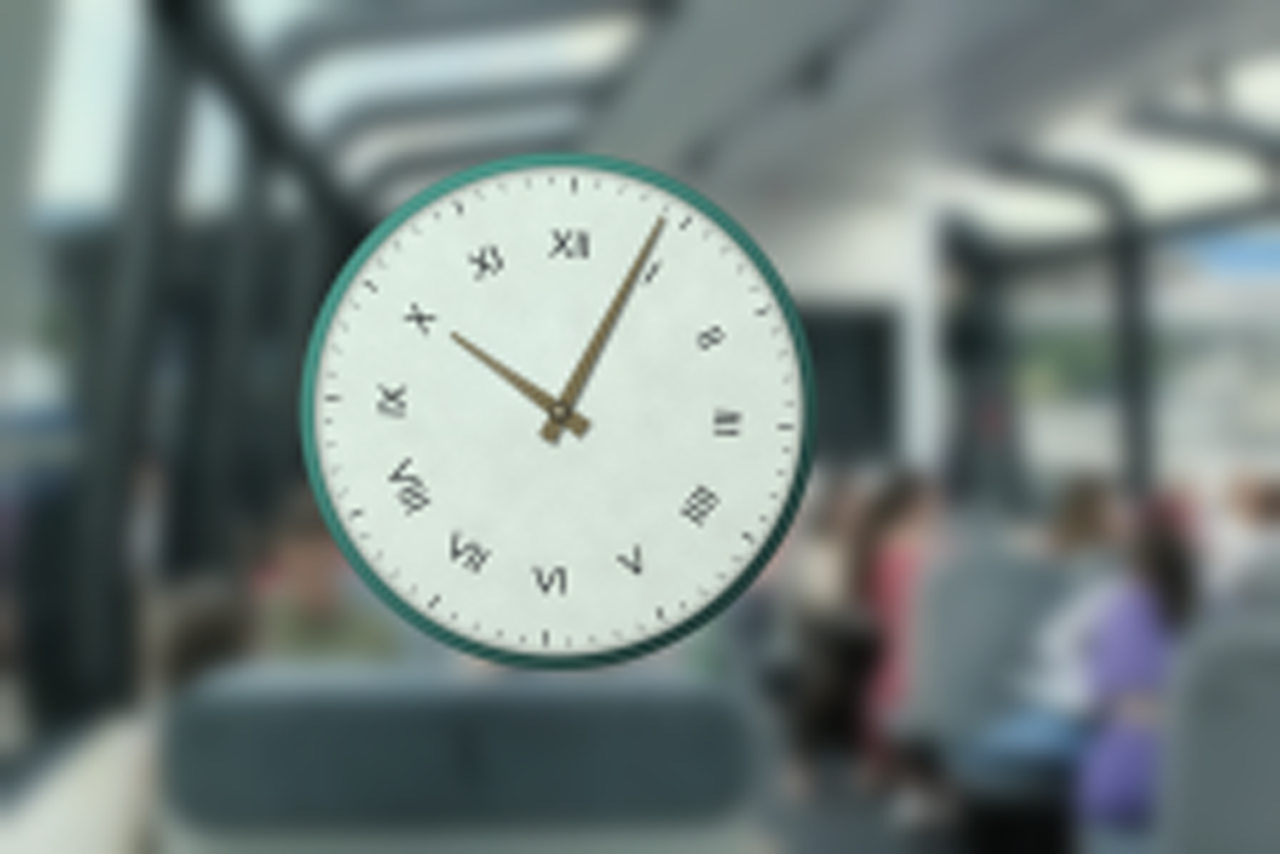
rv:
10 h 04 min
